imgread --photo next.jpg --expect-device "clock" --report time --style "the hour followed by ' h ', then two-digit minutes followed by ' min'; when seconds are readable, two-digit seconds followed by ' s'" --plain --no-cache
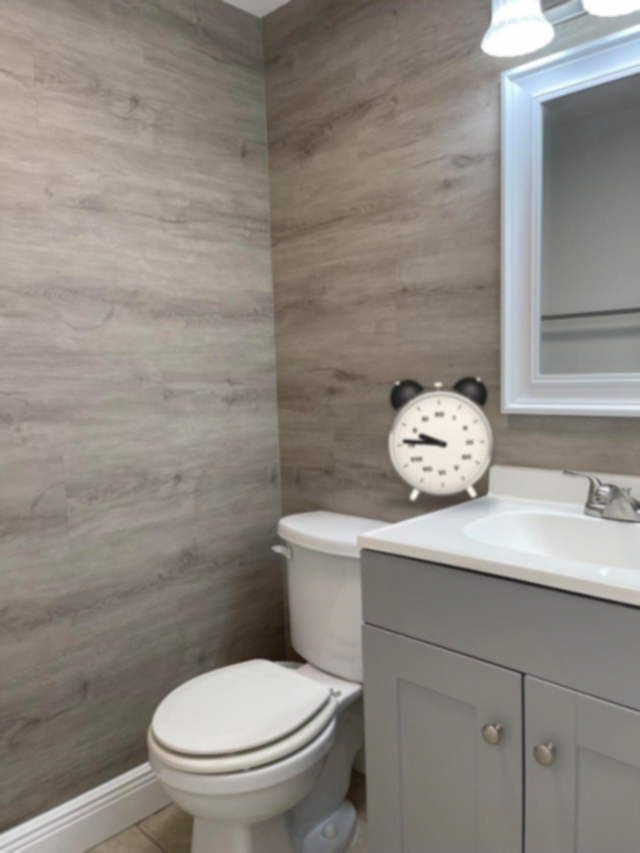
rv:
9 h 46 min
